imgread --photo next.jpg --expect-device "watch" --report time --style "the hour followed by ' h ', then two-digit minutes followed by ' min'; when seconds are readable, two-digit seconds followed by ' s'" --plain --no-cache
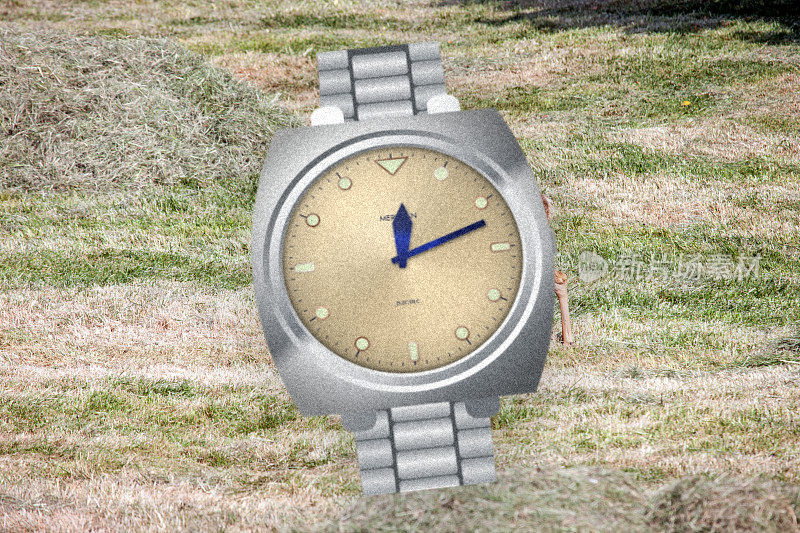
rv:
12 h 12 min
